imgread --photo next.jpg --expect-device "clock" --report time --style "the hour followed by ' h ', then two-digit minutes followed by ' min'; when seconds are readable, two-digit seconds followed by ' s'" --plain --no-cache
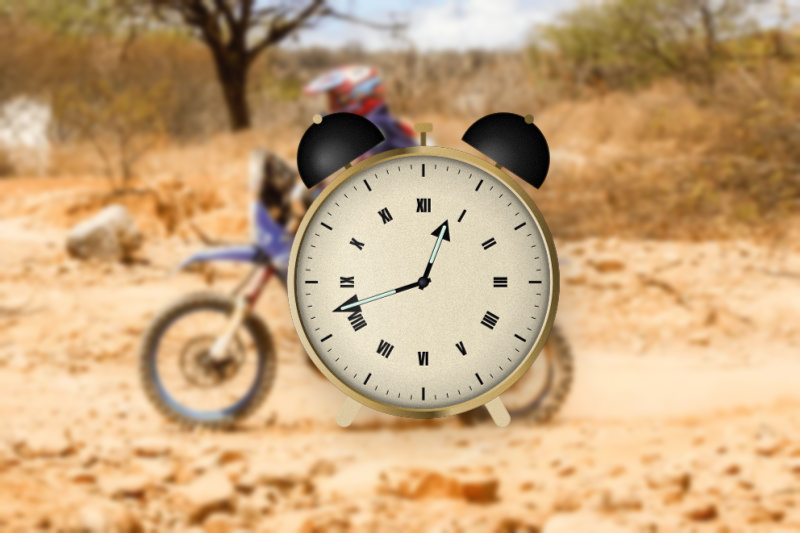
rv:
12 h 42 min
